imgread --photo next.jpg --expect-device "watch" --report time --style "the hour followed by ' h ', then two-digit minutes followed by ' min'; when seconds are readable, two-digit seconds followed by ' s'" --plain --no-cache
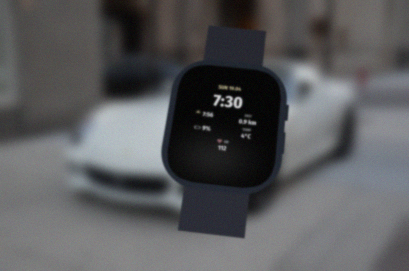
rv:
7 h 30 min
